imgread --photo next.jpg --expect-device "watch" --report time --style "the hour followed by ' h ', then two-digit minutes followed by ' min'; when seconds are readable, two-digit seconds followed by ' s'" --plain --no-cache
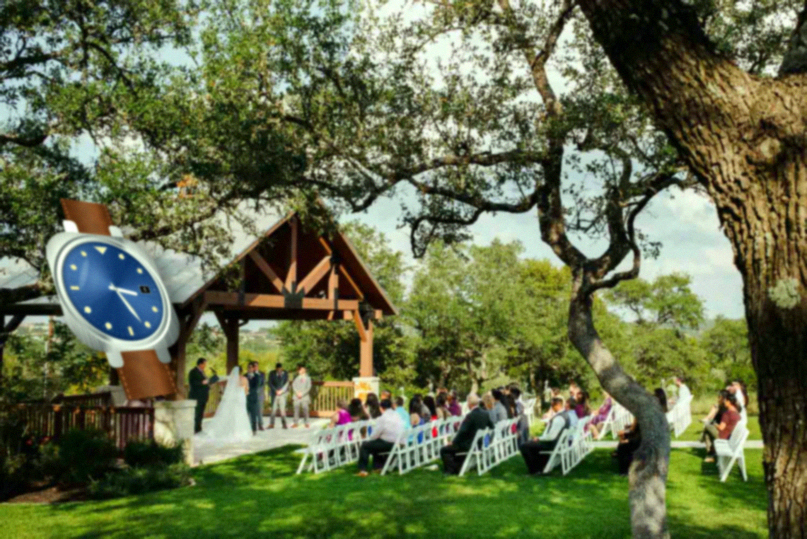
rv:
3 h 26 min
